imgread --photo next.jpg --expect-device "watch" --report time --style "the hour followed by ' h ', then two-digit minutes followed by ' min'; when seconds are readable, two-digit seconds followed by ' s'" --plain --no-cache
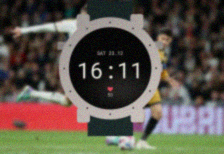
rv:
16 h 11 min
